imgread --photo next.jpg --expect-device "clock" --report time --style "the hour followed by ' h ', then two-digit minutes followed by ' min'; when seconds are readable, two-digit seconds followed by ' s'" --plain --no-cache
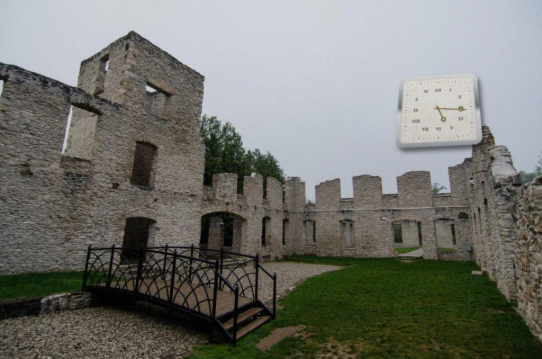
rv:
5 h 16 min
